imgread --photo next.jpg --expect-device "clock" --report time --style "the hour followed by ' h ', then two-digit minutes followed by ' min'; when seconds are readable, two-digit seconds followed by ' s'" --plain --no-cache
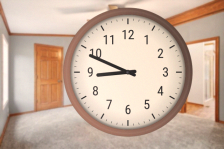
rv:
8 h 49 min
